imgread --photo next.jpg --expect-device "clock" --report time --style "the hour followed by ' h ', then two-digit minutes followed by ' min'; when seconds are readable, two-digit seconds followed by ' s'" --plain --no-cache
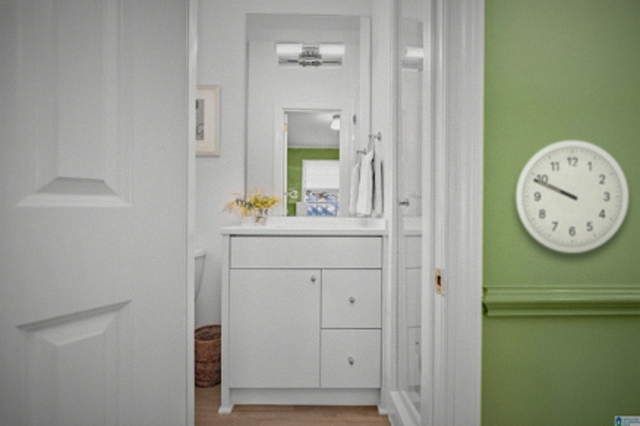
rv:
9 h 49 min
